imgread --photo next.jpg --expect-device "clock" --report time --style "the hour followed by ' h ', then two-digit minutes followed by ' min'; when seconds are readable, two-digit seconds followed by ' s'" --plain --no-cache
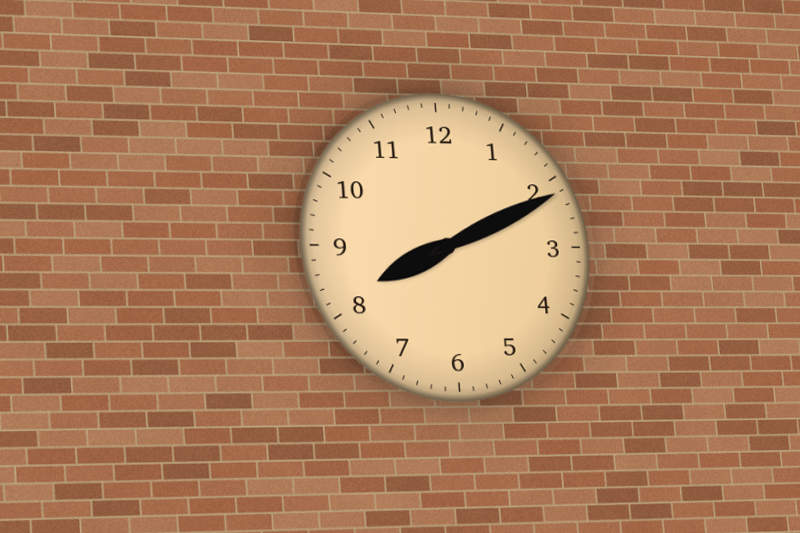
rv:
8 h 11 min
